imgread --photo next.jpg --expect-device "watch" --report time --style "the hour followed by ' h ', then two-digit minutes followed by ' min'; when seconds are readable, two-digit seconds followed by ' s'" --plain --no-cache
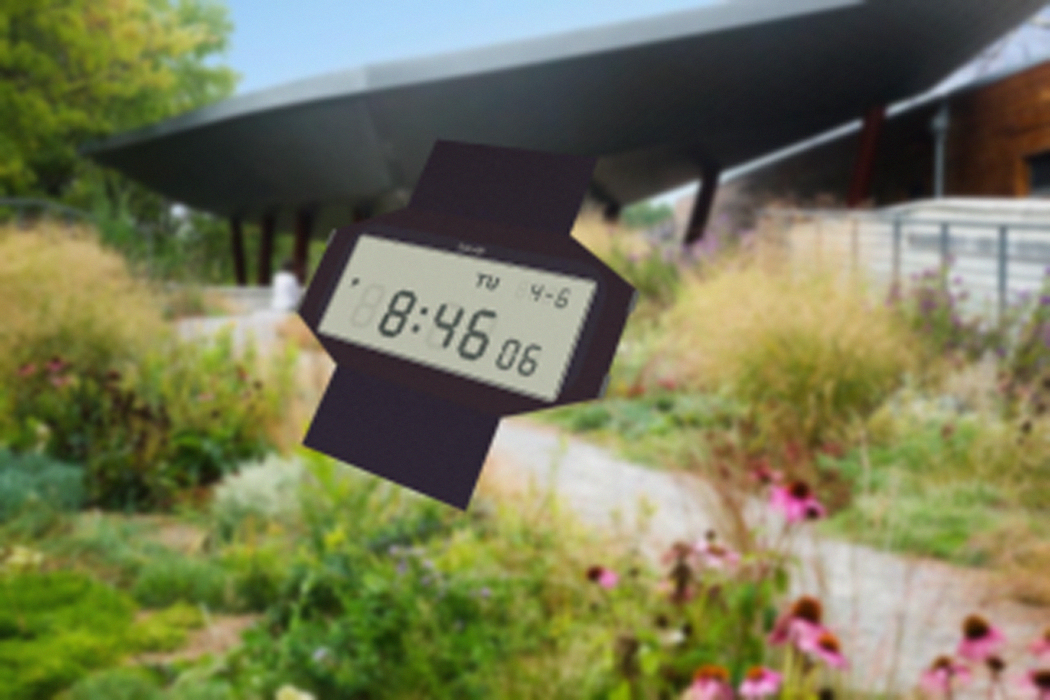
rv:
8 h 46 min 06 s
